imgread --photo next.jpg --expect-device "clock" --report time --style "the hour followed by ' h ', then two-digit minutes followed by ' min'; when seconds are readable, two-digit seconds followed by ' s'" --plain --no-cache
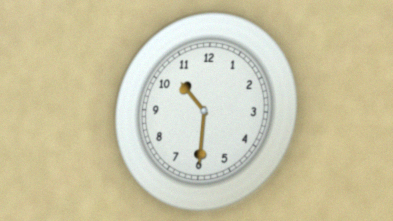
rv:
10 h 30 min
